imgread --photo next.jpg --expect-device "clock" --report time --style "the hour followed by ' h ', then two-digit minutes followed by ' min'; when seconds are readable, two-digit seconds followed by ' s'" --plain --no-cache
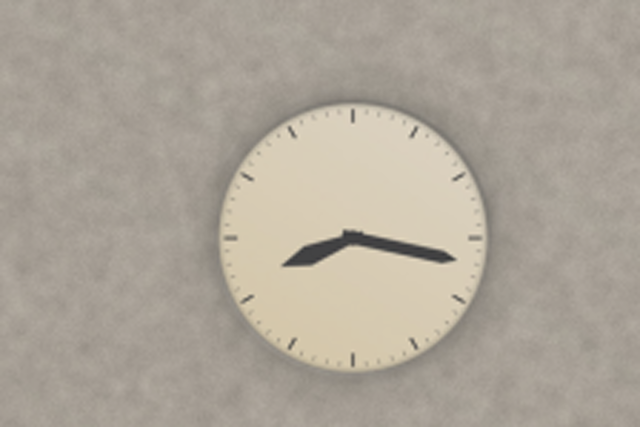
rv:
8 h 17 min
